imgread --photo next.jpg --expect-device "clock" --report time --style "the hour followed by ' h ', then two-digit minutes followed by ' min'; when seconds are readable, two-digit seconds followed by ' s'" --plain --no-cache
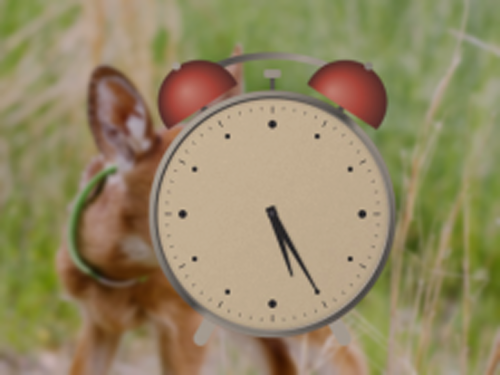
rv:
5 h 25 min
